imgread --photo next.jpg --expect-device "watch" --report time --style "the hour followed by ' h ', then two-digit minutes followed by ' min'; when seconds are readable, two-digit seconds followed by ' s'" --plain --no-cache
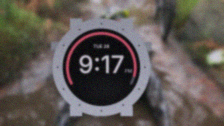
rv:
9 h 17 min
